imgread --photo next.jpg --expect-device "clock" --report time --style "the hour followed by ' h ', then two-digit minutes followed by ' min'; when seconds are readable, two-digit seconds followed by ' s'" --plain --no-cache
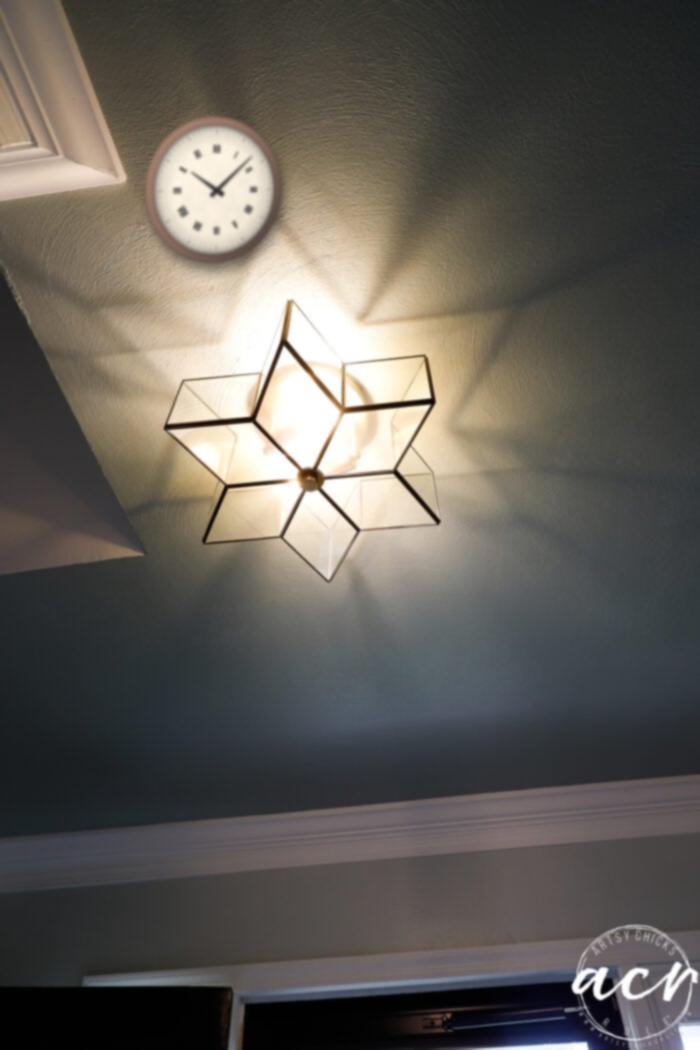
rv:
10 h 08 min
